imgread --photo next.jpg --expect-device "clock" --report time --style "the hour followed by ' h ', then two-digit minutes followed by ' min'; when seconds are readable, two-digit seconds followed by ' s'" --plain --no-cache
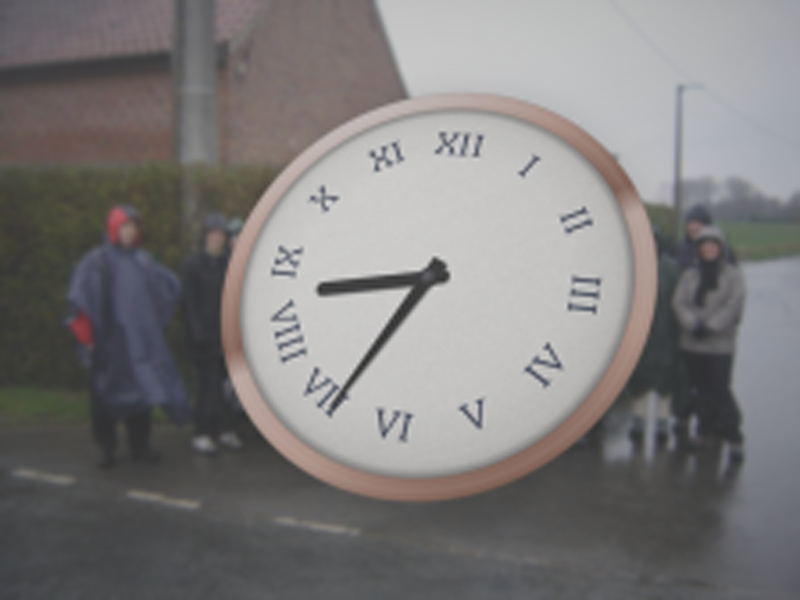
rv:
8 h 34 min
